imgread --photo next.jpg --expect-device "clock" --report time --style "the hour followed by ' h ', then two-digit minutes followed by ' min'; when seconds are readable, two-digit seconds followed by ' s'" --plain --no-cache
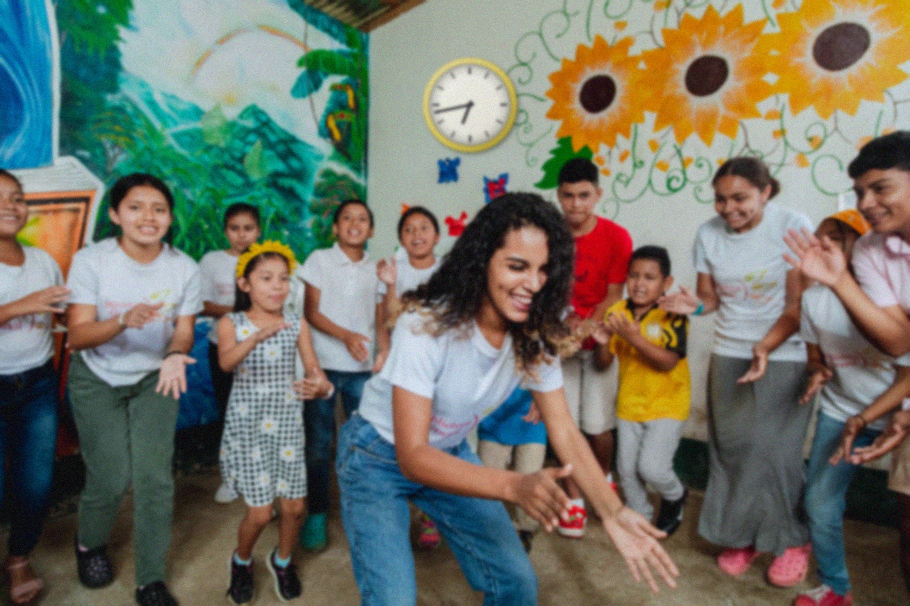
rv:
6 h 43 min
